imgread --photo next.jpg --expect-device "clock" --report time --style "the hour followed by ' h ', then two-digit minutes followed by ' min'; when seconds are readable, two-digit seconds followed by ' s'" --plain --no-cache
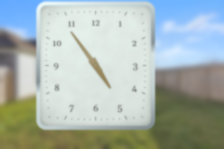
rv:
4 h 54 min
